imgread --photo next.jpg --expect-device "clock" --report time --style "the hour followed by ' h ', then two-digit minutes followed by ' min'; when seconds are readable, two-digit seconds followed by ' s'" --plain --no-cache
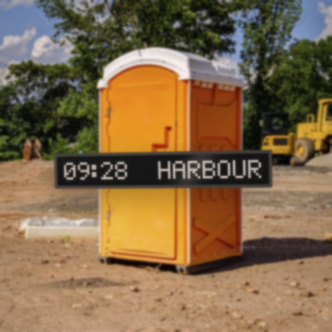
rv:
9 h 28 min
